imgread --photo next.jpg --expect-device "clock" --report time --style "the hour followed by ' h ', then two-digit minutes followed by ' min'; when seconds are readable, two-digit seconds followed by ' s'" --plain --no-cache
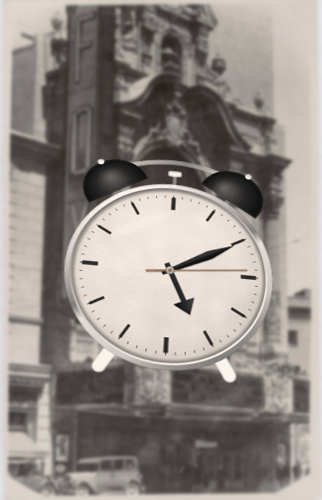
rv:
5 h 10 min 14 s
